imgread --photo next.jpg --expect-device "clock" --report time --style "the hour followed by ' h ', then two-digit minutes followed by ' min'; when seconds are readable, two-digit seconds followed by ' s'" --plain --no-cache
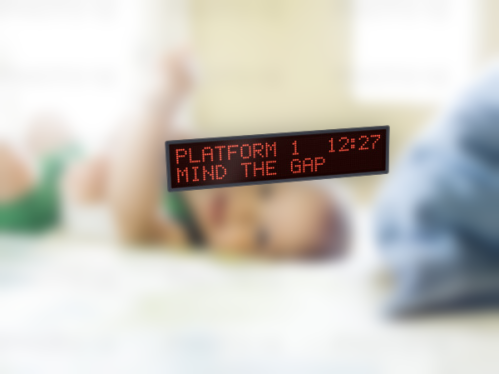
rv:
12 h 27 min
